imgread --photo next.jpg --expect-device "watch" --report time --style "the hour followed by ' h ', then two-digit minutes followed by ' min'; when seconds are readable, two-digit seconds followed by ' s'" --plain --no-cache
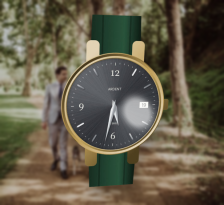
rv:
5 h 32 min
